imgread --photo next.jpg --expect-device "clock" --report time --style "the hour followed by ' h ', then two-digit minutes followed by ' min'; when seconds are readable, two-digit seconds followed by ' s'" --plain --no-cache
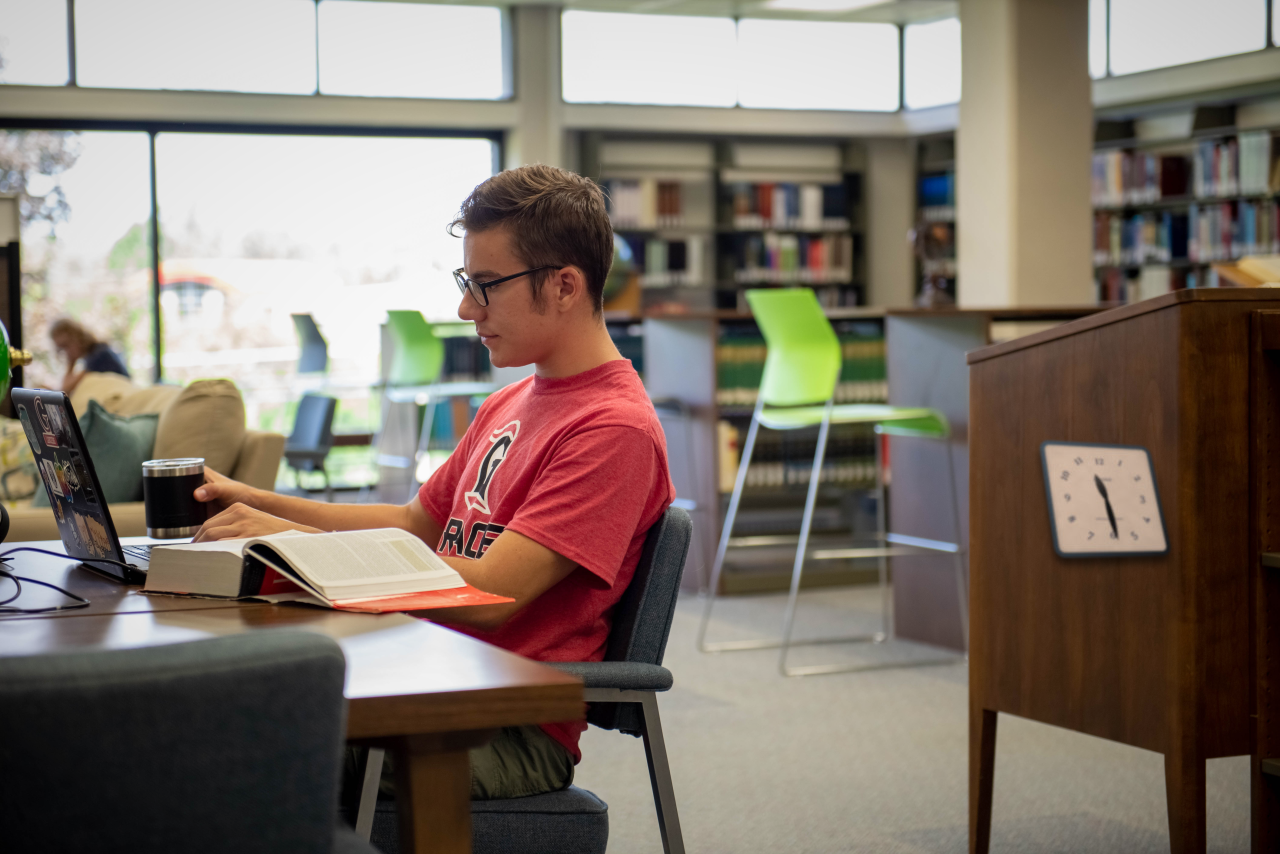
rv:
11 h 29 min
